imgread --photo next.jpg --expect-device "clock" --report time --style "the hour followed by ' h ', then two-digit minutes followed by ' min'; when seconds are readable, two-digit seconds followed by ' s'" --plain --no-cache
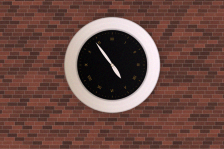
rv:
4 h 54 min
